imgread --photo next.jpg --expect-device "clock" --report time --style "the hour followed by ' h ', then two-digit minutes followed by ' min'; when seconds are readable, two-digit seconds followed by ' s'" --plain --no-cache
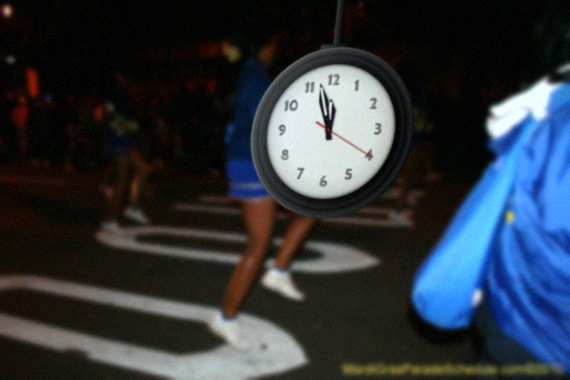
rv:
11 h 57 min 20 s
